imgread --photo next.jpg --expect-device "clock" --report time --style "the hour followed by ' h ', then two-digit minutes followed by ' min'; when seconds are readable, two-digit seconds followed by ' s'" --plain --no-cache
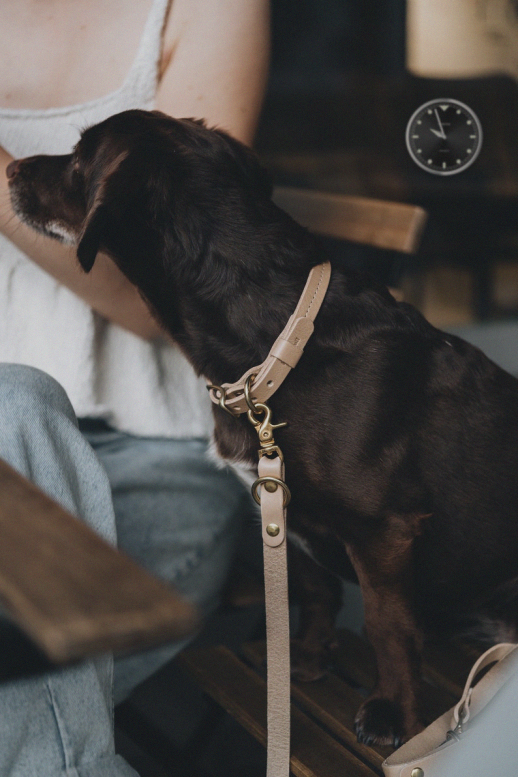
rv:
9 h 57 min
